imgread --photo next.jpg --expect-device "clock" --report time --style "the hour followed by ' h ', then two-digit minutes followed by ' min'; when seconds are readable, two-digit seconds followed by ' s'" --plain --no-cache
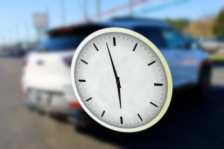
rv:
5 h 58 min
